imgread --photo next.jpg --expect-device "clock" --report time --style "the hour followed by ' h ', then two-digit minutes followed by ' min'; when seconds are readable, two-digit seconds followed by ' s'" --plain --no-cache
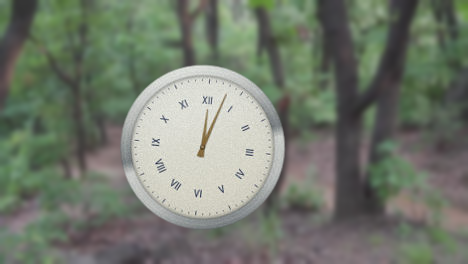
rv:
12 h 03 min
